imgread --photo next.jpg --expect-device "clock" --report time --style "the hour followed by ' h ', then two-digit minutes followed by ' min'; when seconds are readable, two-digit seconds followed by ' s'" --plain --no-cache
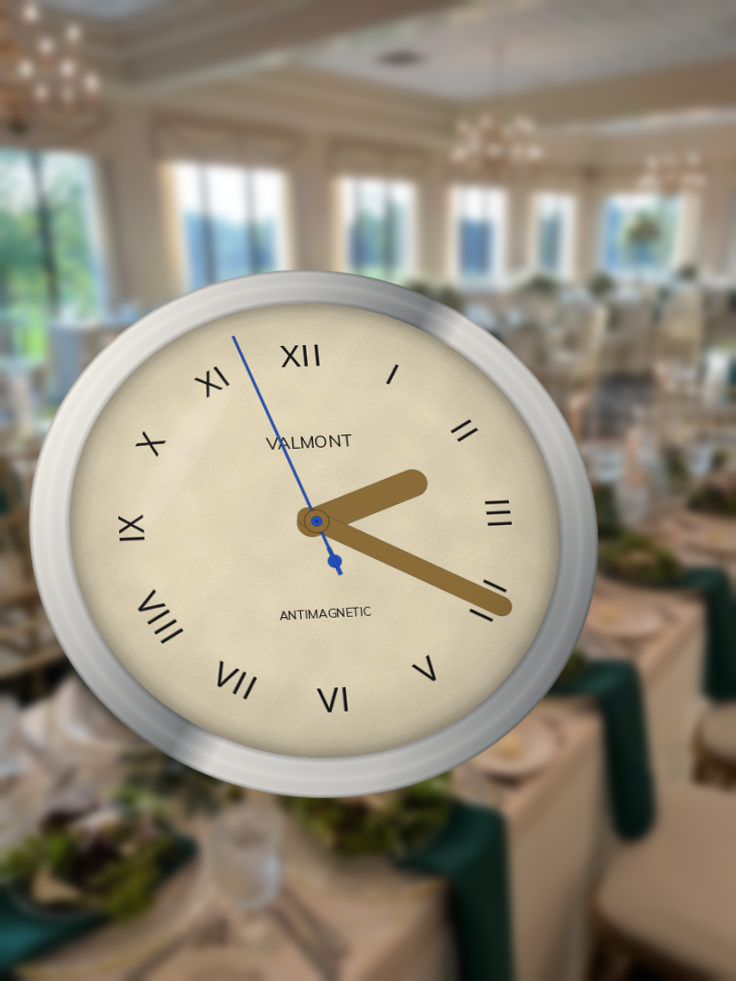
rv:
2 h 19 min 57 s
